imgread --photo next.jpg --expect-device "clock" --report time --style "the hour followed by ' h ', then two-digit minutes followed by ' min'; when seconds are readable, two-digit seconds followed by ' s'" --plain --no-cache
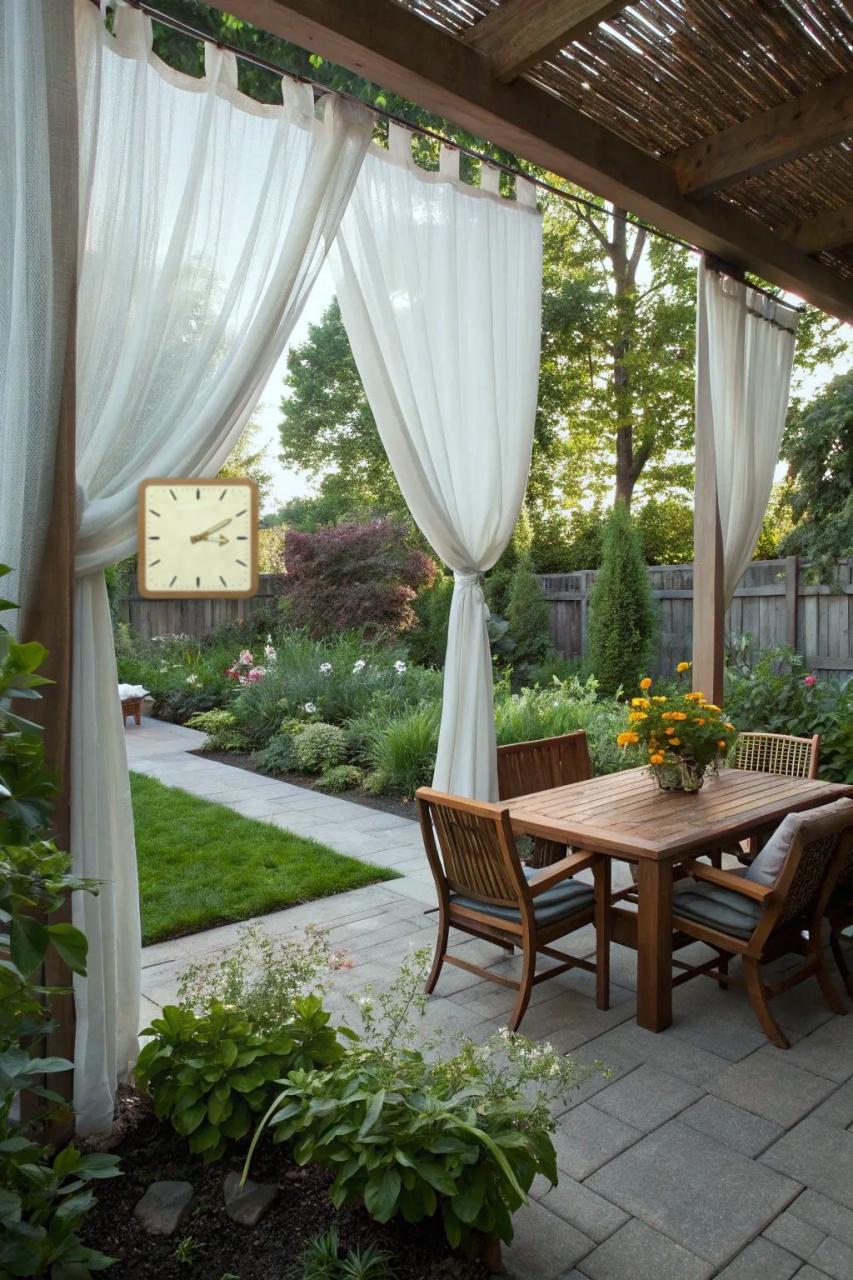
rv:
3 h 10 min
